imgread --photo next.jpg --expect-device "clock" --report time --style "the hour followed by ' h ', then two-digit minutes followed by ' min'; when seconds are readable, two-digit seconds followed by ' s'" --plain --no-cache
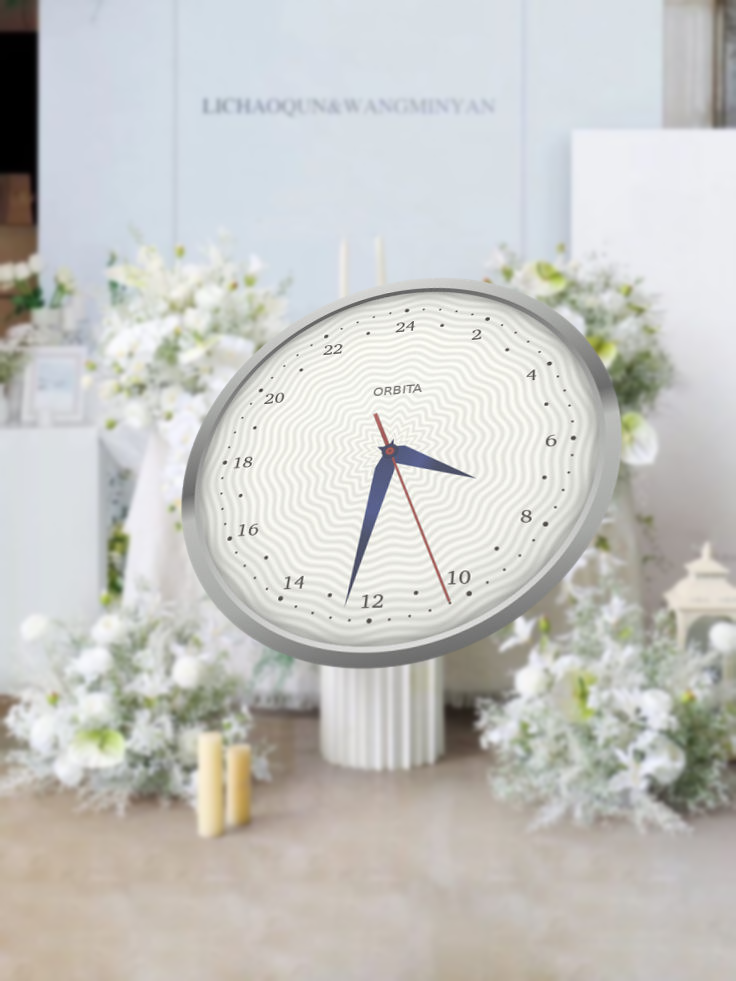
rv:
7 h 31 min 26 s
